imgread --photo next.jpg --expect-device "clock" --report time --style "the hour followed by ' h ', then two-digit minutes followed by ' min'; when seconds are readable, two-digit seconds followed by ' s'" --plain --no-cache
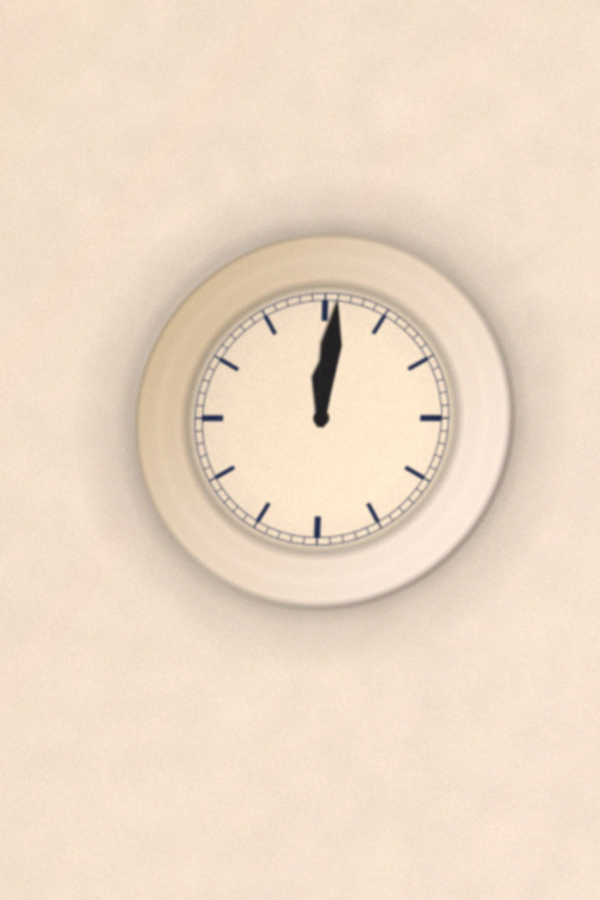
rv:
12 h 01 min
